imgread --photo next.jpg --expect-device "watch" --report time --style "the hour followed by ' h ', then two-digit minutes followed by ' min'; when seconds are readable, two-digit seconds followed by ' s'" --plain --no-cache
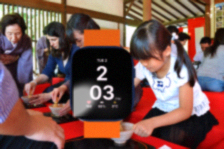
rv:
2 h 03 min
